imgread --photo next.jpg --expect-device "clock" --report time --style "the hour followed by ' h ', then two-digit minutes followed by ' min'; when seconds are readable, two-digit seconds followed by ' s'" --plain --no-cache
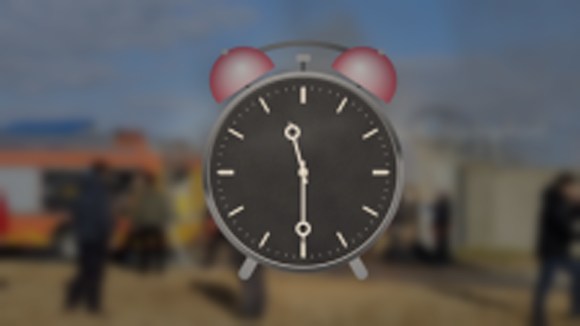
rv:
11 h 30 min
